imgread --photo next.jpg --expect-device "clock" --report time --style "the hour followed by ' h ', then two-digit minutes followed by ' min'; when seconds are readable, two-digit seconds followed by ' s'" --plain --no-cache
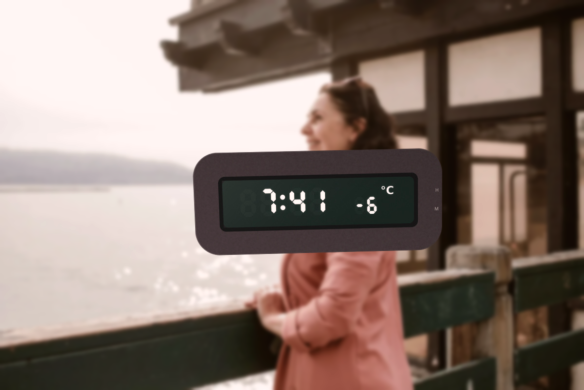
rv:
7 h 41 min
